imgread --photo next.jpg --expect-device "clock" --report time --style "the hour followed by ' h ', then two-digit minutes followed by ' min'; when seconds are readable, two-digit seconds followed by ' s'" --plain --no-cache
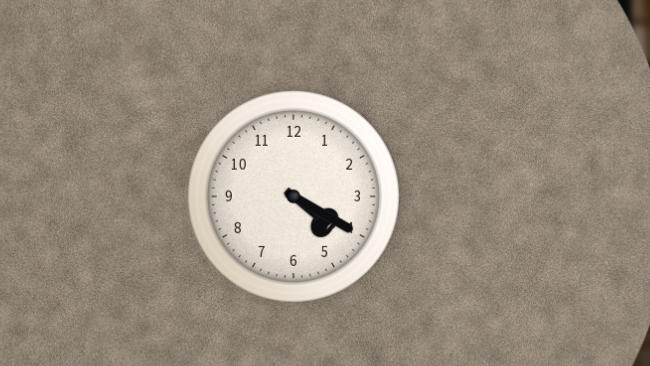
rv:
4 h 20 min
